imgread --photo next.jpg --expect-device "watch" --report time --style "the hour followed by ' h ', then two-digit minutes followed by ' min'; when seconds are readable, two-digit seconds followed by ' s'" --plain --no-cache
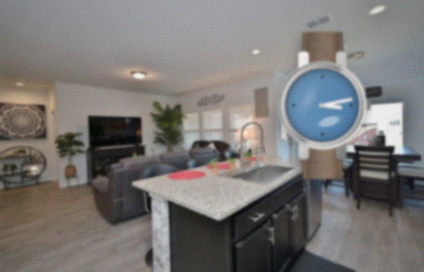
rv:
3 h 13 min
